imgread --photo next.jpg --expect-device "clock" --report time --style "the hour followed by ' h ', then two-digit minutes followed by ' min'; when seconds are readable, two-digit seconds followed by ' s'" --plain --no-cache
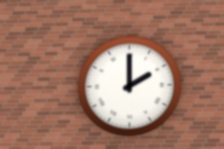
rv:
2 h 00 min
